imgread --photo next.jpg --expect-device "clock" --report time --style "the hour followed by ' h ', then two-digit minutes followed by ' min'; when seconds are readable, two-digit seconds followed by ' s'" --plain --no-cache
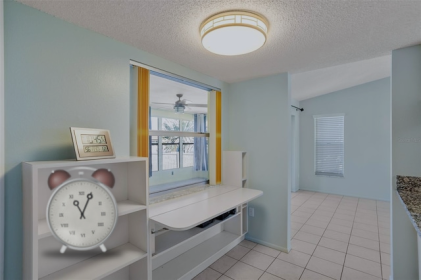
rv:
11 h 04 min
